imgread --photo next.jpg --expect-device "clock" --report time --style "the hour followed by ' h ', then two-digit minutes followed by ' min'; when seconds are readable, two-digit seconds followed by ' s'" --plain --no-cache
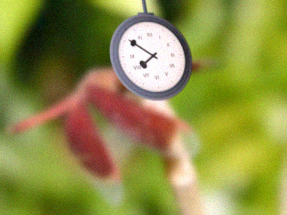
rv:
7 h 51 min
